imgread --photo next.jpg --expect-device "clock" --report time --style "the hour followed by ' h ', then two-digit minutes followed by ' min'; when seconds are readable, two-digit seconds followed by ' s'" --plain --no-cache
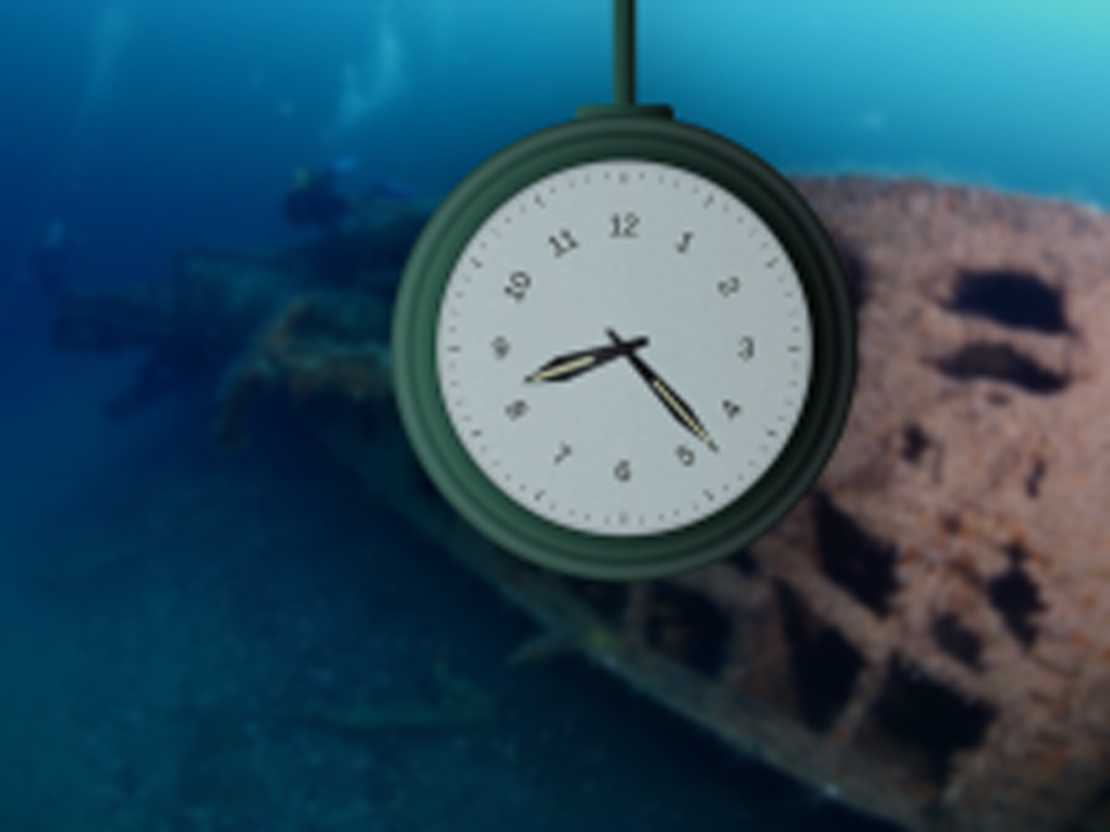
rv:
8 h 23 min
